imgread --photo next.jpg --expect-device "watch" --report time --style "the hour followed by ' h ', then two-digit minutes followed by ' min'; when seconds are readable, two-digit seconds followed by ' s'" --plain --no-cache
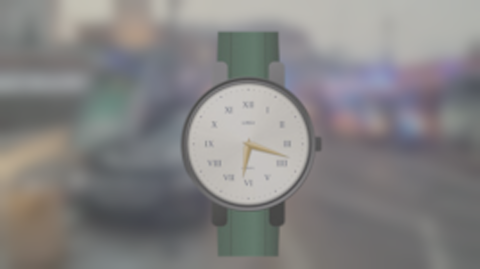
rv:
6 h 18 min
